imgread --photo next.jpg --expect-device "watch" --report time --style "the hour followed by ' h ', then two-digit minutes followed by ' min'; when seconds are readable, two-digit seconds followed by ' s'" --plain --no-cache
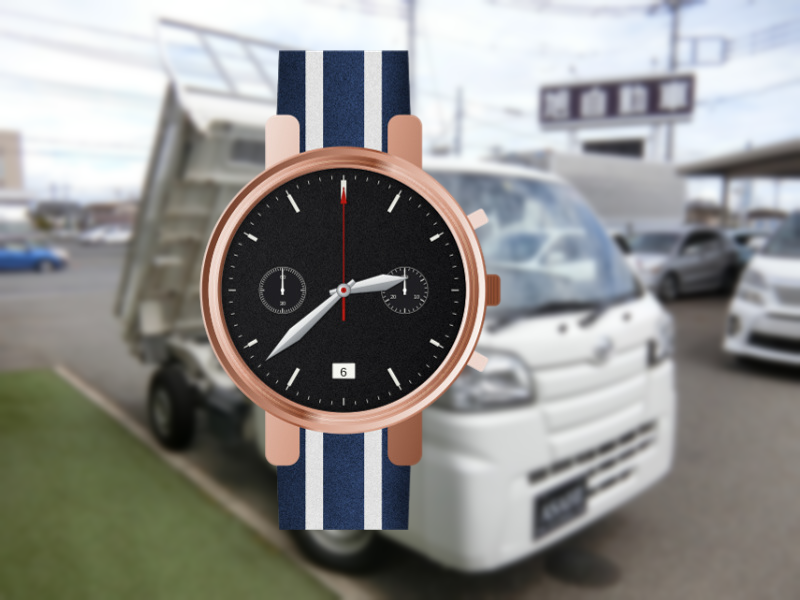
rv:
2 h 38 min
